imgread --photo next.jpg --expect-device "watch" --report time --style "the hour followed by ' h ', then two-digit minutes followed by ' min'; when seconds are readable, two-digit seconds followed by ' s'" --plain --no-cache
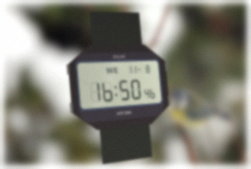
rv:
16 h 50 min
